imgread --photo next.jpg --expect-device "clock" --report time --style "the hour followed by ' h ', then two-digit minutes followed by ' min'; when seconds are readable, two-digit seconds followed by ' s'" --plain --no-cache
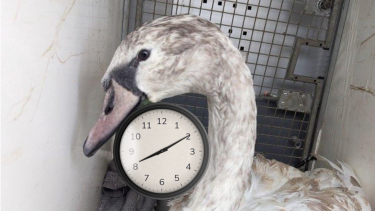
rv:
8 h 10 min
